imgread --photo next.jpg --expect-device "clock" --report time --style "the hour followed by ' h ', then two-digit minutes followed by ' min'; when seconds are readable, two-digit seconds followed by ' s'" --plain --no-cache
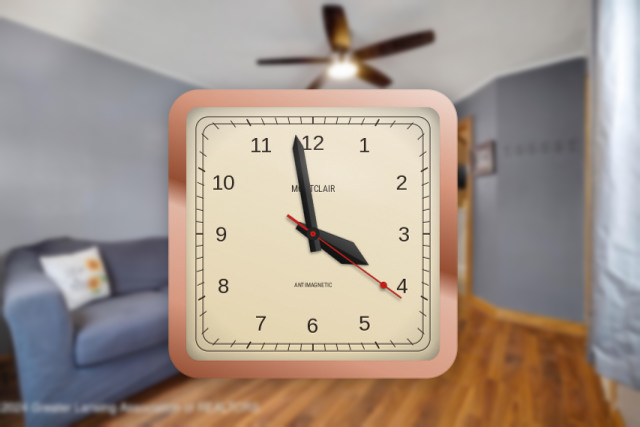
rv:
3 h 58 min 21 s
